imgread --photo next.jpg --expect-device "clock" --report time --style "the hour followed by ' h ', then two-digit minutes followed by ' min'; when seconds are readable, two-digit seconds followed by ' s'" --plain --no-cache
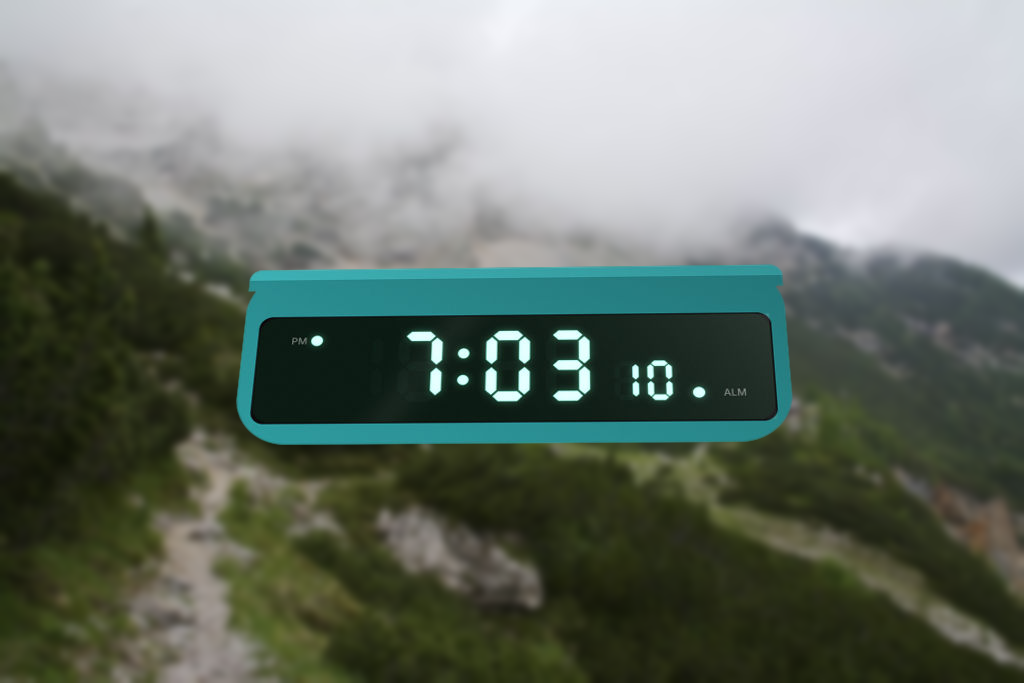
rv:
7 h 03 min 10 s
